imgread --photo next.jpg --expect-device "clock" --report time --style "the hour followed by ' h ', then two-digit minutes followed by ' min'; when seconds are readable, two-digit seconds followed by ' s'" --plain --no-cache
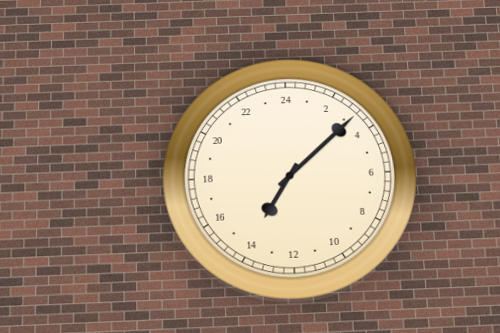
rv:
14 h 08 min
